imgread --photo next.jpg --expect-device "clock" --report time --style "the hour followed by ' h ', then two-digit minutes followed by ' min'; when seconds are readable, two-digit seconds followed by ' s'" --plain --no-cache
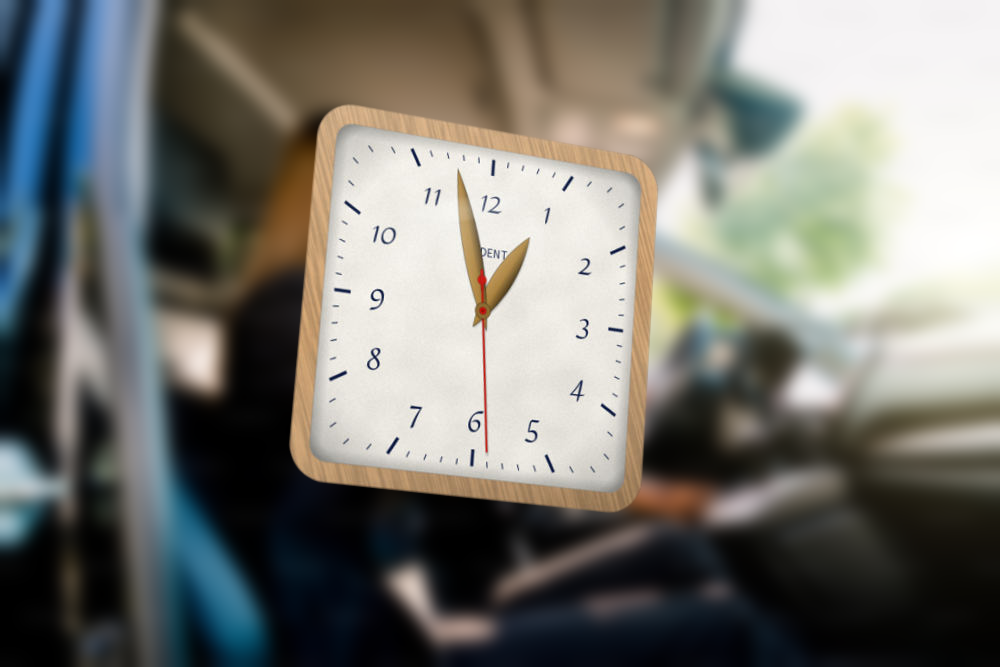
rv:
12 h 57 min 29 s
